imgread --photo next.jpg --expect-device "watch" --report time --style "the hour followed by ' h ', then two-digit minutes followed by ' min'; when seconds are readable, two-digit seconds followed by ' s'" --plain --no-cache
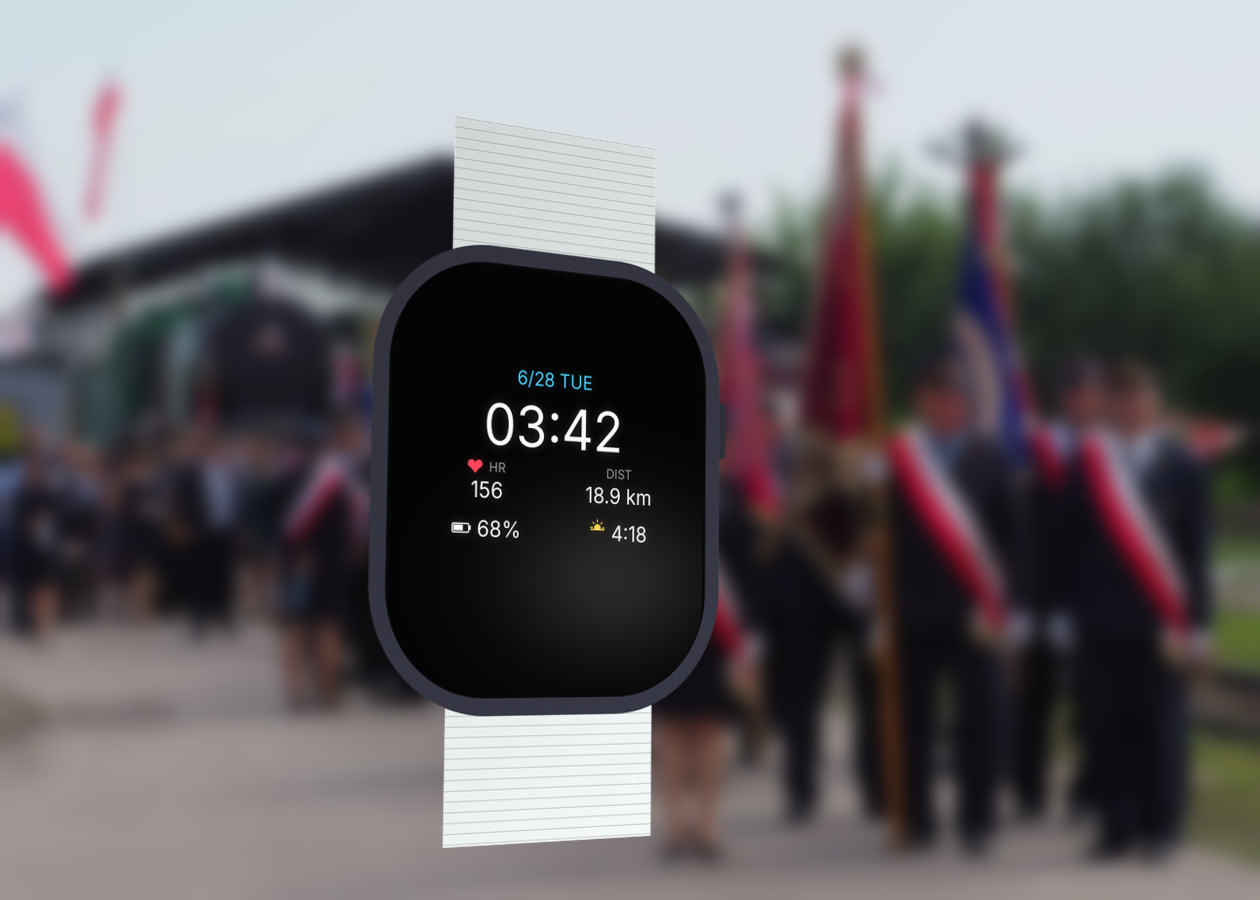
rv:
3 h 42 min
